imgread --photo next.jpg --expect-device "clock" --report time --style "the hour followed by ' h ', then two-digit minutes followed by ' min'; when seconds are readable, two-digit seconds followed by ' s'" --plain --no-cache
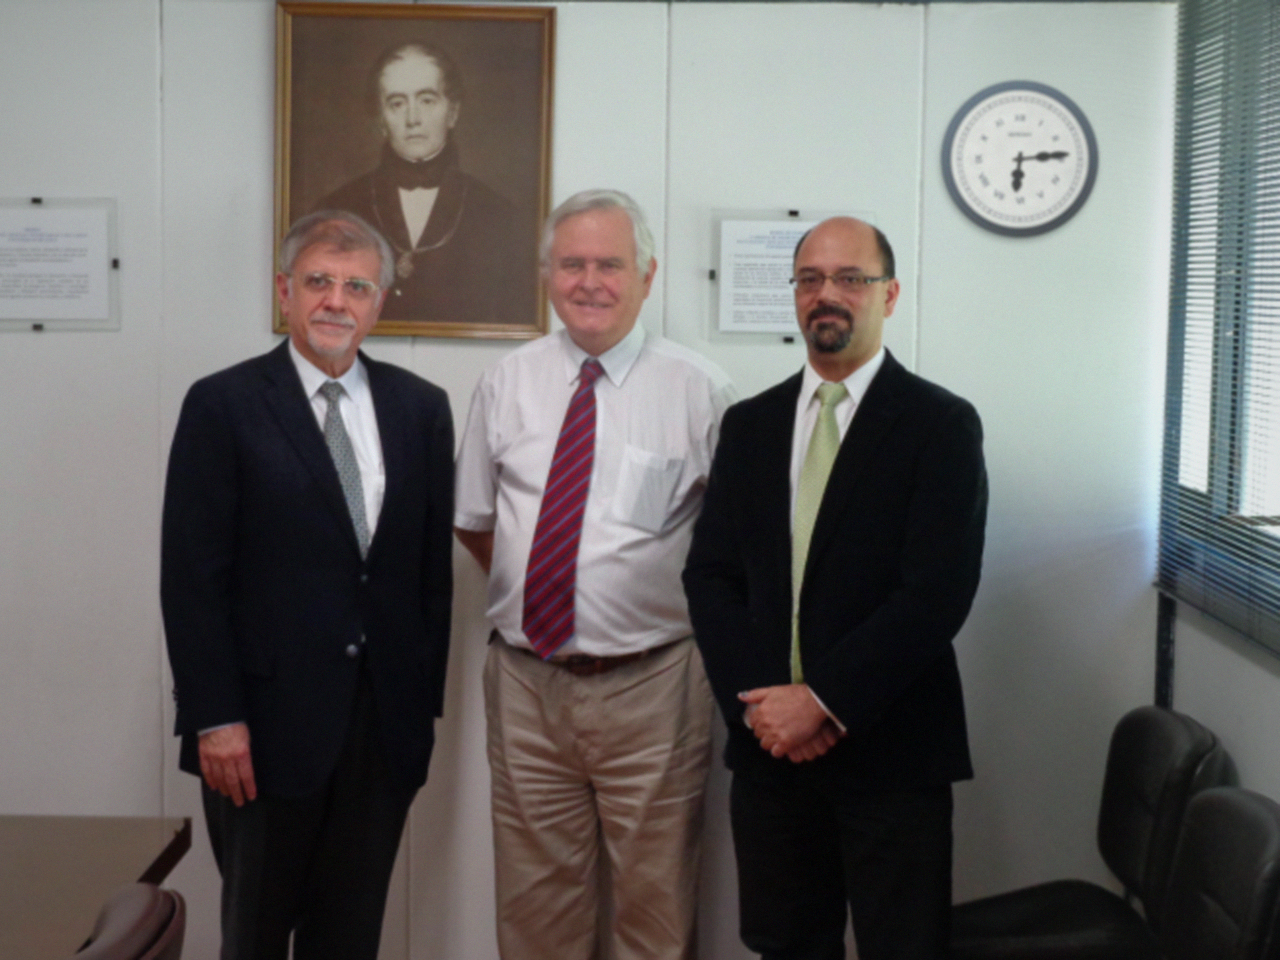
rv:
6 h 14 min
